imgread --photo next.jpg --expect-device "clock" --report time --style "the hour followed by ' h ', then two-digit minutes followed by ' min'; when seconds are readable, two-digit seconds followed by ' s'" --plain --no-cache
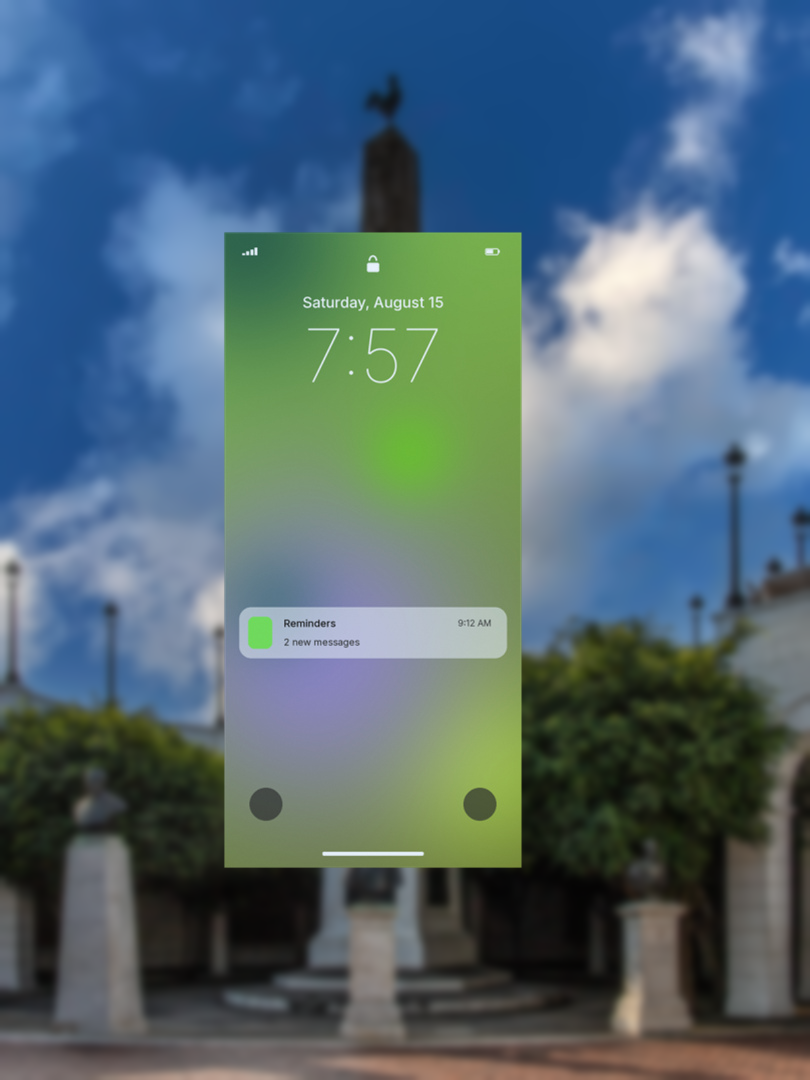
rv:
7 h 57 min
